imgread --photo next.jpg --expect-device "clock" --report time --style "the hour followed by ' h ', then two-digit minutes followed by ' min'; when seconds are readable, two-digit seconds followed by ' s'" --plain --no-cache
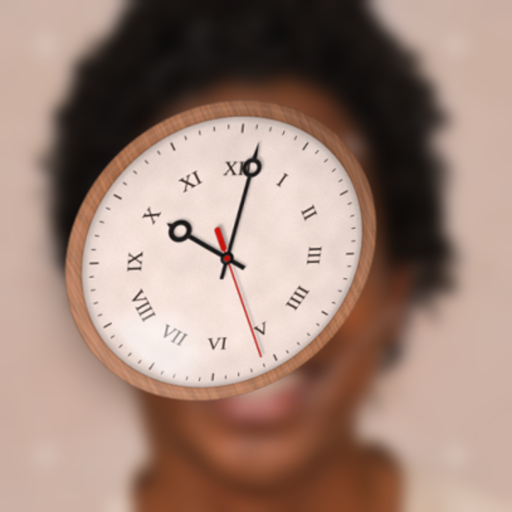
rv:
10 h 01 min 26 s
